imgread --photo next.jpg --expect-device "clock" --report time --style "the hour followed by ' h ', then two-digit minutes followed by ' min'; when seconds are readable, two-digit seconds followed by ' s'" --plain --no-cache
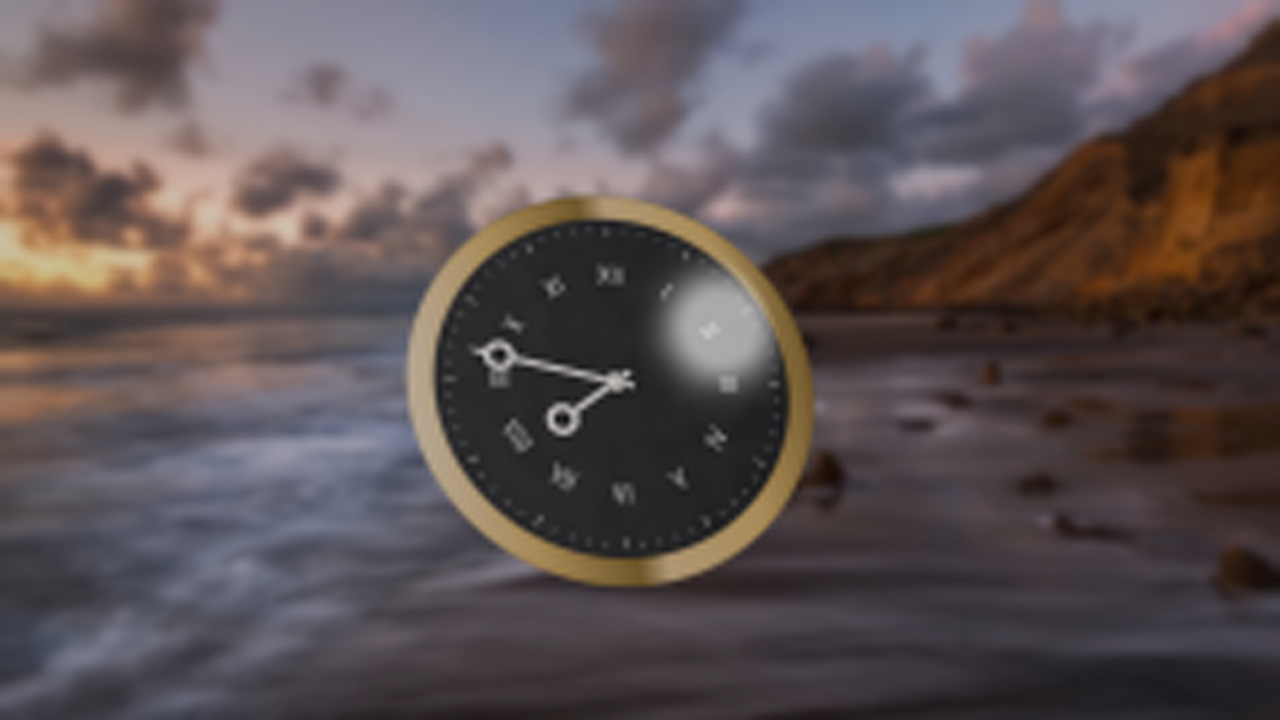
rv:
7 h 47 min
